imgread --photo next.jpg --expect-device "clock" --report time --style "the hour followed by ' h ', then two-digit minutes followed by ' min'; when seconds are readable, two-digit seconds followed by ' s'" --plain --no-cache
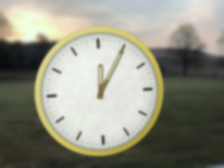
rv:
12 h 05 min
